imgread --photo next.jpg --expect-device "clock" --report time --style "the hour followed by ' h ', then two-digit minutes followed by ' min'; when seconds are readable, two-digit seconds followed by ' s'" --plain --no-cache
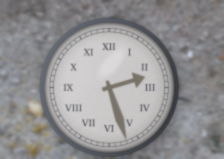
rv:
2 h 27 min
